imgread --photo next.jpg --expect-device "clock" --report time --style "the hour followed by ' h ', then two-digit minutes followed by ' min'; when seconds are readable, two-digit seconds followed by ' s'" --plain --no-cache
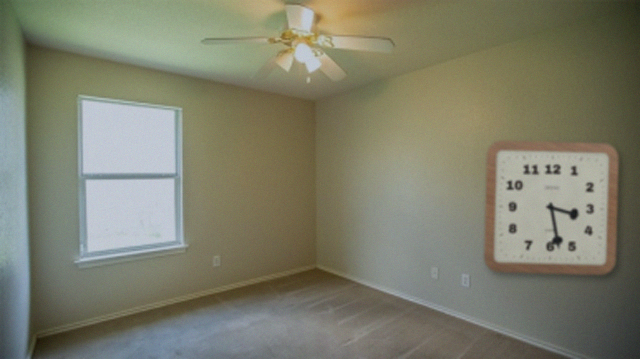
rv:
3 h 28 min
